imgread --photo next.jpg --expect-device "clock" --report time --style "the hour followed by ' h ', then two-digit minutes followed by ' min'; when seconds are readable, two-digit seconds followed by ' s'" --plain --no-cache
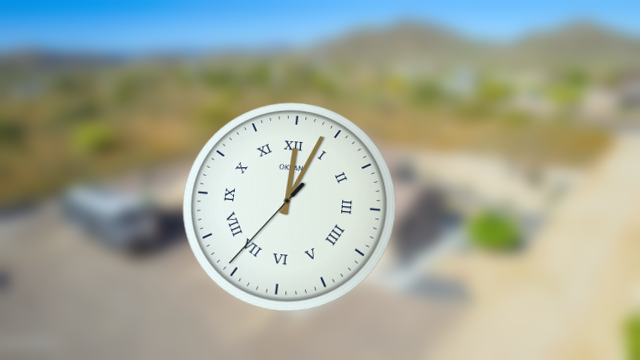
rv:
12 h 03 min 36 s
